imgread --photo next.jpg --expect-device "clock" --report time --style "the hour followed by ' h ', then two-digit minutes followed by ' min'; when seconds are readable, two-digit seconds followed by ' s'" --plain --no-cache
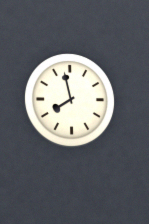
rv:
7 h 58 min
